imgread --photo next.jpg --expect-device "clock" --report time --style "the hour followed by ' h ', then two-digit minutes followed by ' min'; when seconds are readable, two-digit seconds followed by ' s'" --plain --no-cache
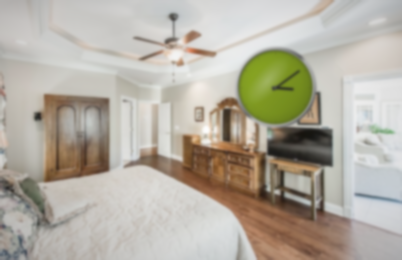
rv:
3 h 09 min
